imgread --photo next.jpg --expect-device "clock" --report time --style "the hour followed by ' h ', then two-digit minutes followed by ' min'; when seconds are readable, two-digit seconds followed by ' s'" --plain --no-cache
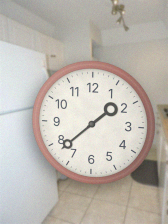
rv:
1 h 38 min
